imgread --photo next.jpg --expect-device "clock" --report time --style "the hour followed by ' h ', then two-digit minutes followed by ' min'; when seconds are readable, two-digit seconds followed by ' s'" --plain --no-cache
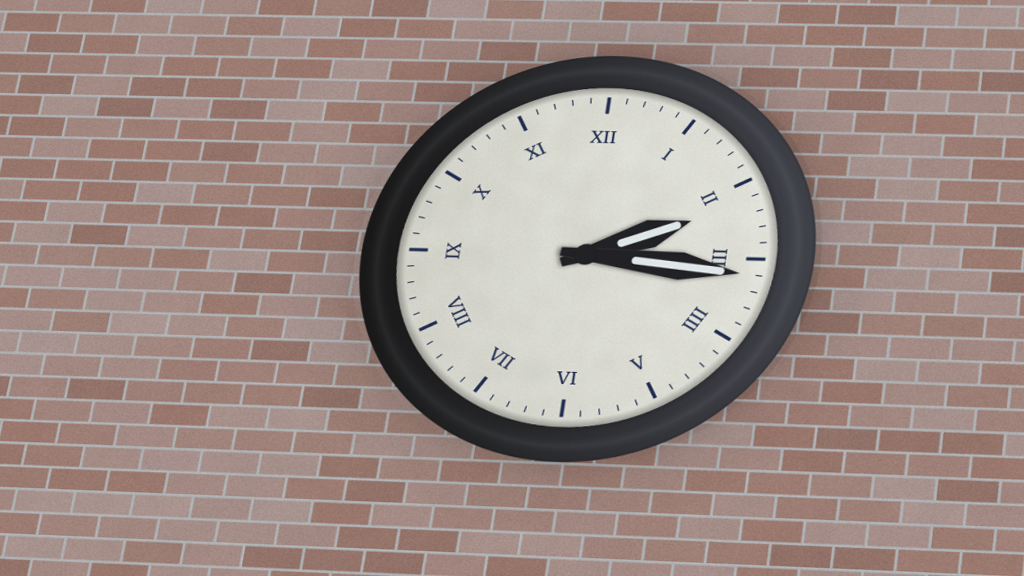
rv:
2 h 16 min
